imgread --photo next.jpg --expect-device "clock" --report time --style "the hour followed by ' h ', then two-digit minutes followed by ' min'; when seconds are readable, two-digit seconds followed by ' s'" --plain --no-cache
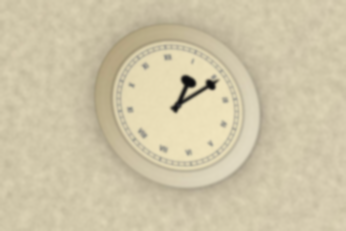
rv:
1 h 11 min
